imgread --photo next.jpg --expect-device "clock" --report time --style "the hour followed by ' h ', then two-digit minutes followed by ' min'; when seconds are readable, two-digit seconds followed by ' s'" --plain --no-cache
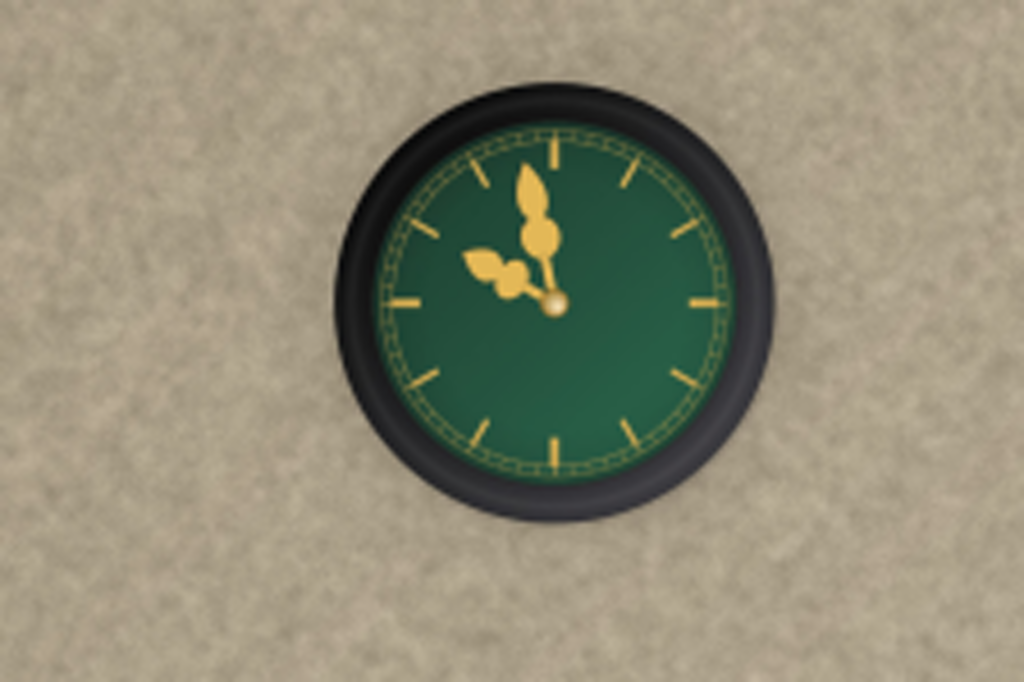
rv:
9 h 58 min
